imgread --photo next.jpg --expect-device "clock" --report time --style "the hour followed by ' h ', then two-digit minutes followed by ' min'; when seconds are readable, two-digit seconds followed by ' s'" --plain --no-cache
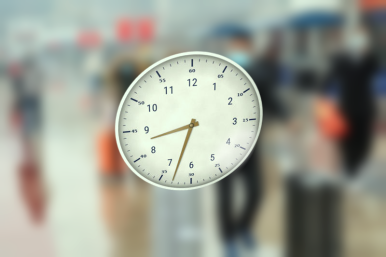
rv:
8 h 33 min
